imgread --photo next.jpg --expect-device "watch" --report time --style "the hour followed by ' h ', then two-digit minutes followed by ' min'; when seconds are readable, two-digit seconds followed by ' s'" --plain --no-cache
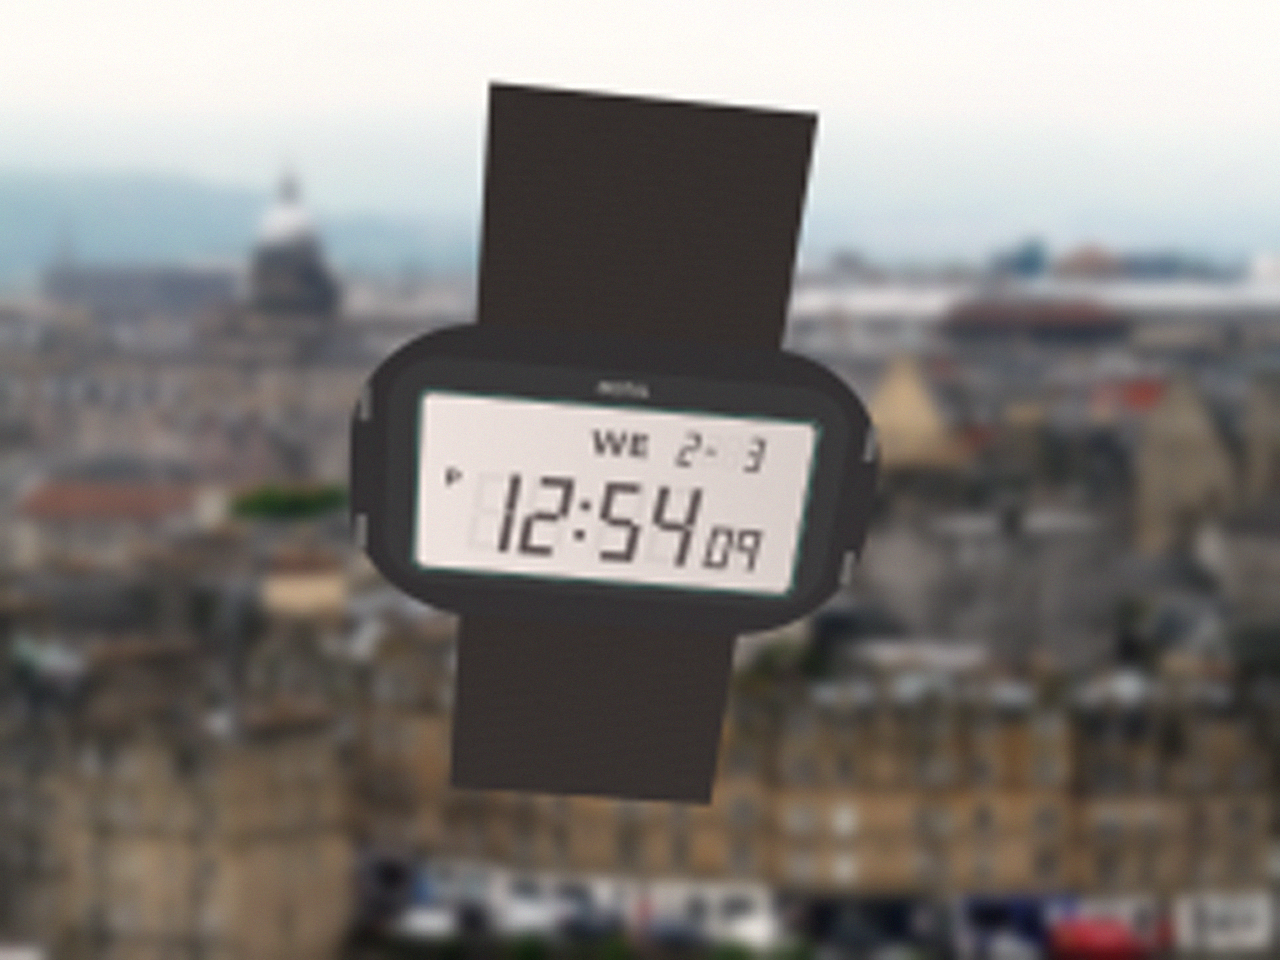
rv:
12 h 54 min 09 s
